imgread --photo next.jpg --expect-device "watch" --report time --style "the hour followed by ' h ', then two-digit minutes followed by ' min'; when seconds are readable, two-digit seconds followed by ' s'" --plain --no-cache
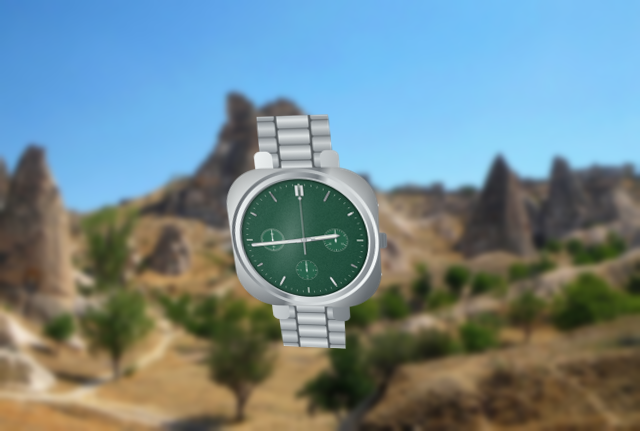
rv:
2 h 44 min
